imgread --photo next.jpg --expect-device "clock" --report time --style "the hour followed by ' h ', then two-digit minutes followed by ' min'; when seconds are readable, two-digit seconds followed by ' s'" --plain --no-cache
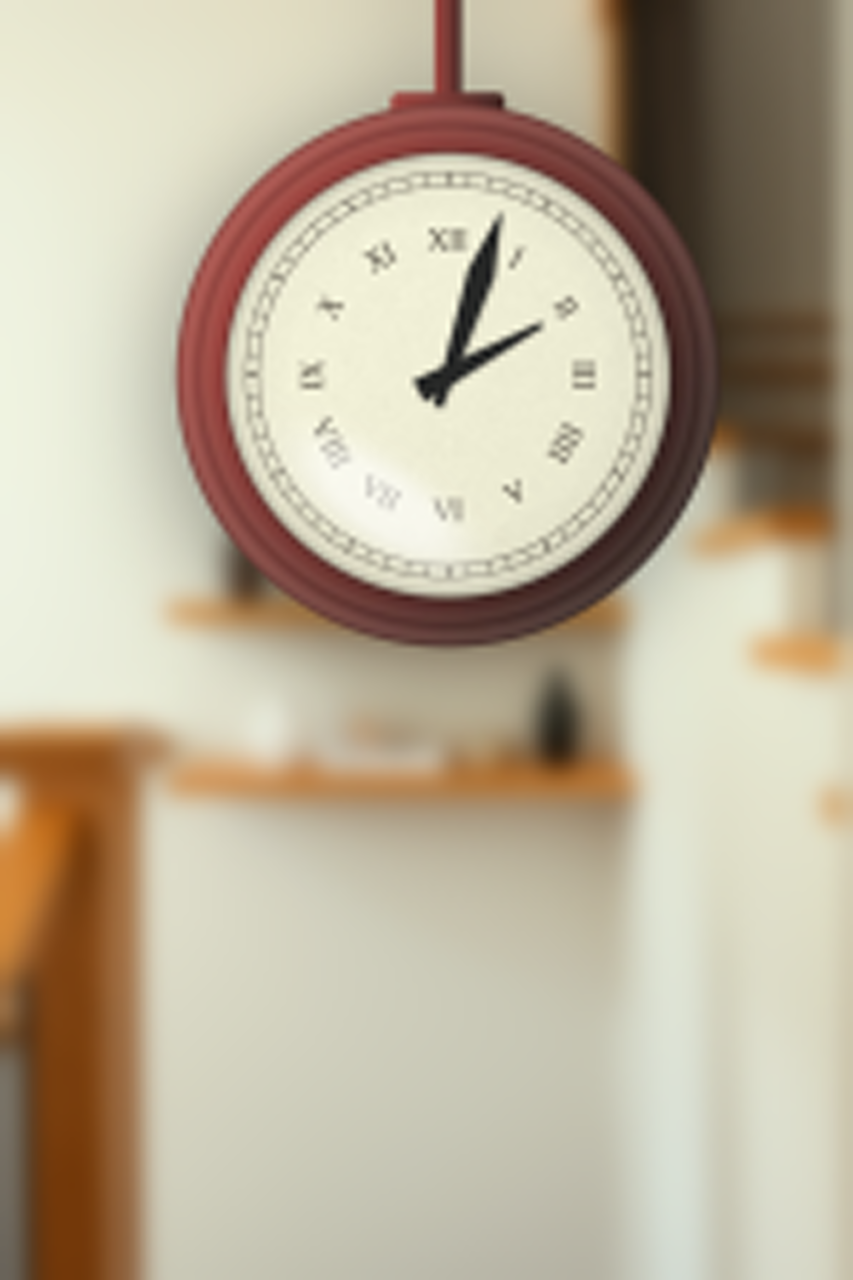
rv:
2 h 03 min
